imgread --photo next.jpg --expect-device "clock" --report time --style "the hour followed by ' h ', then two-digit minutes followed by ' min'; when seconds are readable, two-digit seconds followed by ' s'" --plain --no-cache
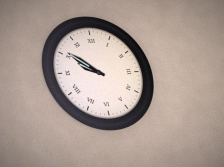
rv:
9 h 51 min
